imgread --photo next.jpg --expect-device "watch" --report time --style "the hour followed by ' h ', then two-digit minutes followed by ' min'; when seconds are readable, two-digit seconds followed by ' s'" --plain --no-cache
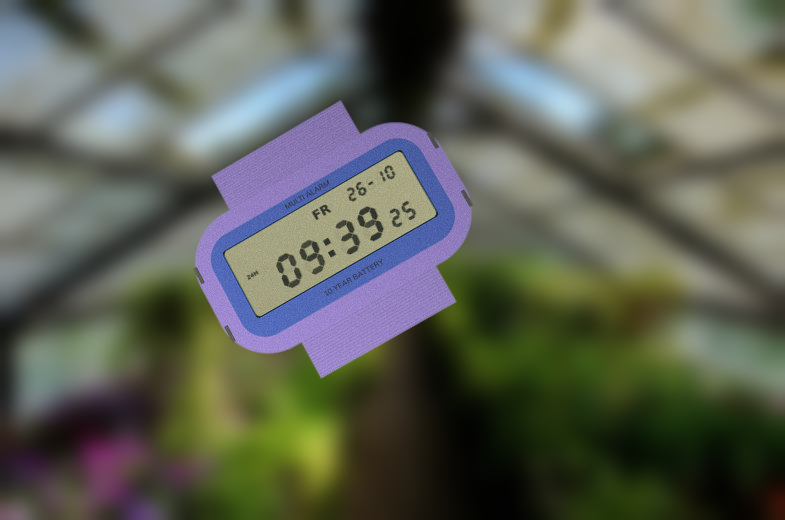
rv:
9 h 39 min 25 s
